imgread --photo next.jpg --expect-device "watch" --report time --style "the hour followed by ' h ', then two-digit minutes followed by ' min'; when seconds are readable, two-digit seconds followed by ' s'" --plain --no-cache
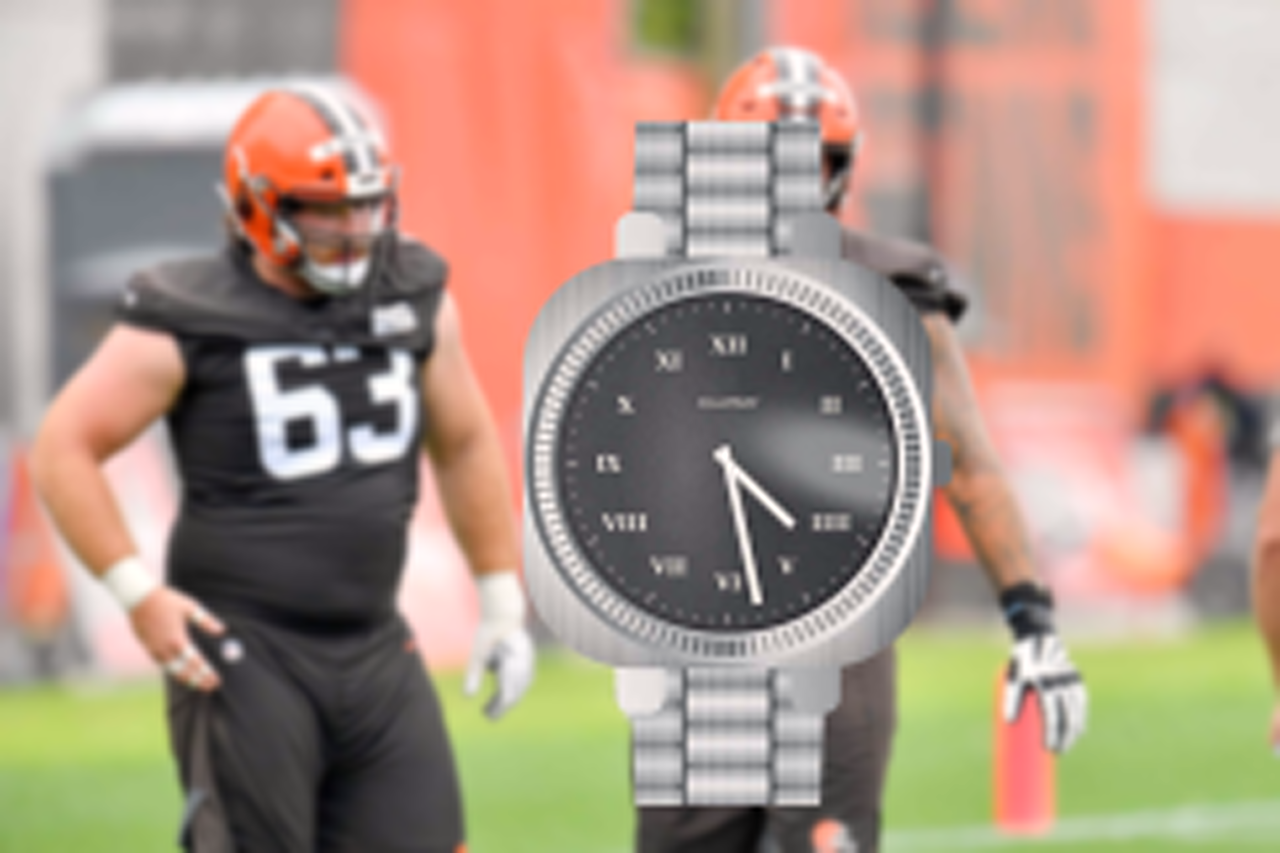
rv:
4 h 28 min
